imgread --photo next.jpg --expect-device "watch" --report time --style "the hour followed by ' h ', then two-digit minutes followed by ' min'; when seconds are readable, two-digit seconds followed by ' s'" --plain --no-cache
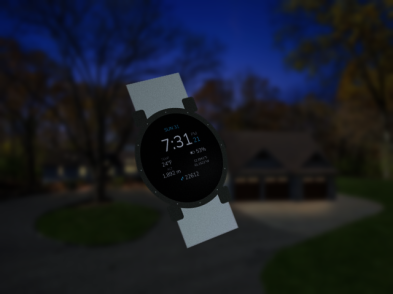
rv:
7 h 31 min
